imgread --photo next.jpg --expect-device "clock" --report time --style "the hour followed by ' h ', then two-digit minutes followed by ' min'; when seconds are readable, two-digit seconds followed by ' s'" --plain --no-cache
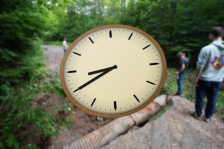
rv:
8 h 40 min
